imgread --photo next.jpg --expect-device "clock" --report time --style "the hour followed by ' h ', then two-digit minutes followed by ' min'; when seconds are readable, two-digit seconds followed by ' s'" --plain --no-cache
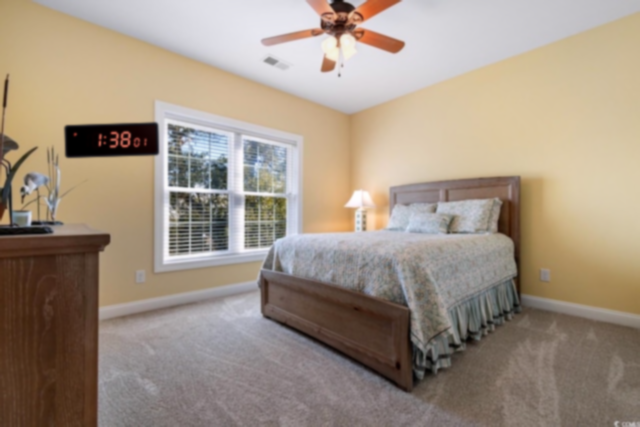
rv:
1 h 38 min
